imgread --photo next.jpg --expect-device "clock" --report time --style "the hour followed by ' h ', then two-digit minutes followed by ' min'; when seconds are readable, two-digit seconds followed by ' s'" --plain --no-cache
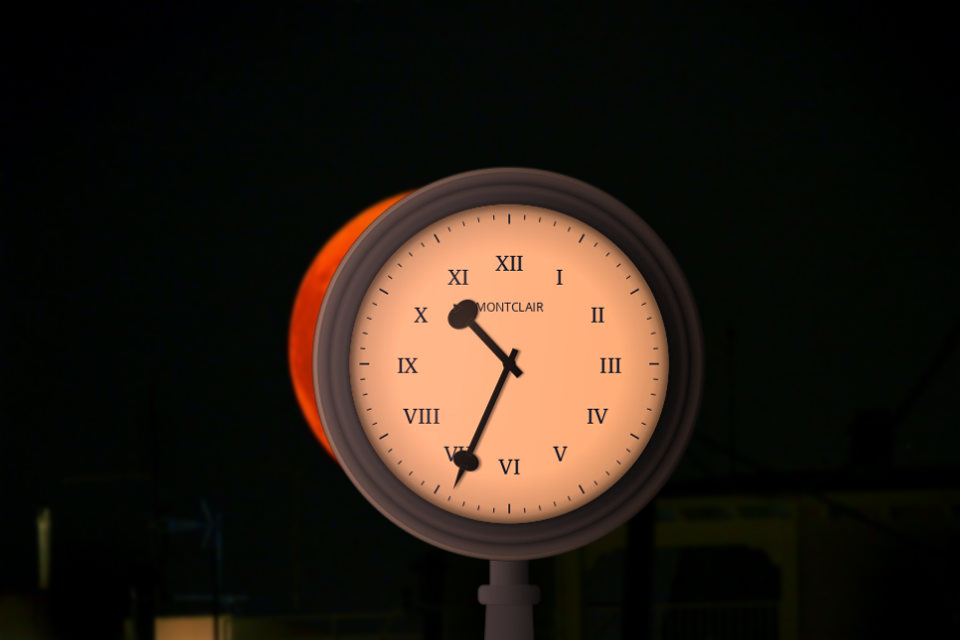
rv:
10 h 34 min
